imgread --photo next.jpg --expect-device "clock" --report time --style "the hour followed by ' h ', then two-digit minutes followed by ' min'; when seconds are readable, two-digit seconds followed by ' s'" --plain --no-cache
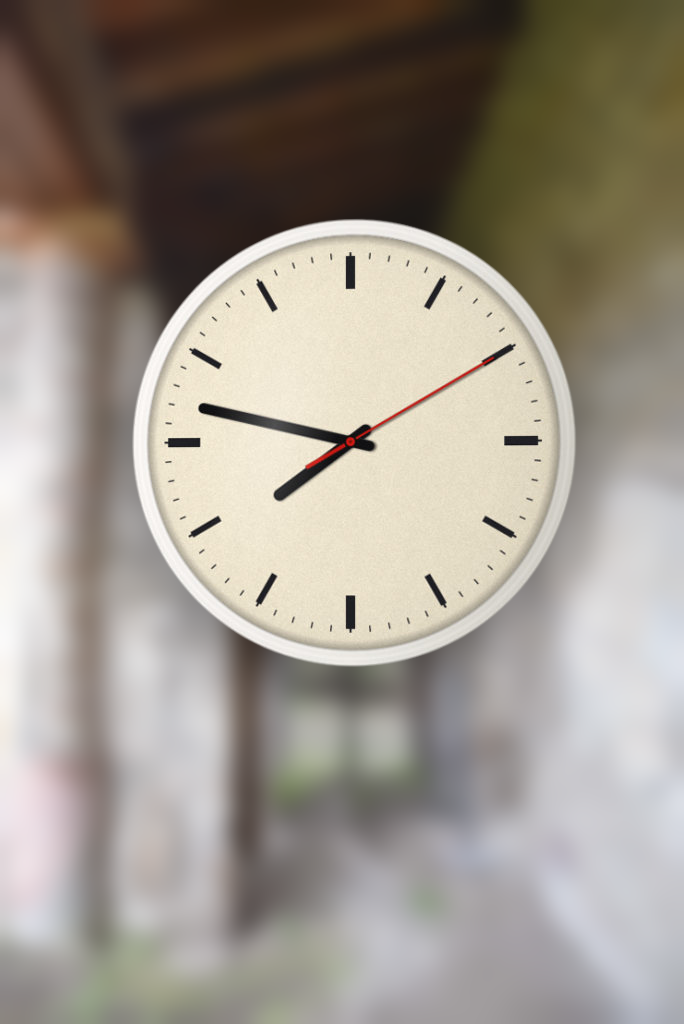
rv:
7 h 47 min 10 s
